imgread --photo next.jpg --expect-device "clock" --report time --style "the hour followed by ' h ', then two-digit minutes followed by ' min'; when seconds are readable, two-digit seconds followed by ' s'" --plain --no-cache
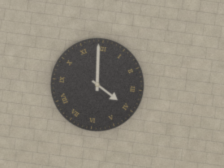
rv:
3 h 59 min
